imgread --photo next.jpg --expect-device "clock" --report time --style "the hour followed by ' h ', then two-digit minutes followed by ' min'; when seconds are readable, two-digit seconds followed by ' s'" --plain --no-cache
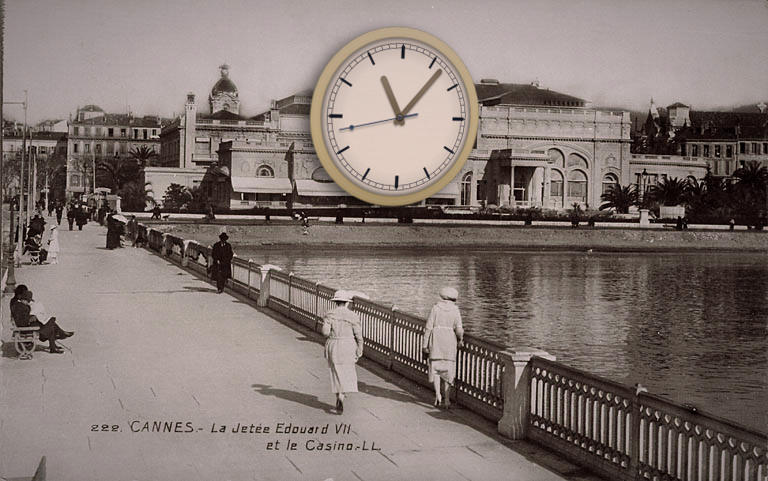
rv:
11 h 06 min 43 s
